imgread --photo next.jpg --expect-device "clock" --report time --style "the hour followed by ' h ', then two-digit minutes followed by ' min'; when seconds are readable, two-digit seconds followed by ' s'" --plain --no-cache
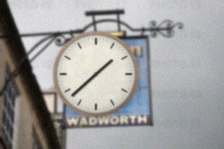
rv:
1 h 38 min
